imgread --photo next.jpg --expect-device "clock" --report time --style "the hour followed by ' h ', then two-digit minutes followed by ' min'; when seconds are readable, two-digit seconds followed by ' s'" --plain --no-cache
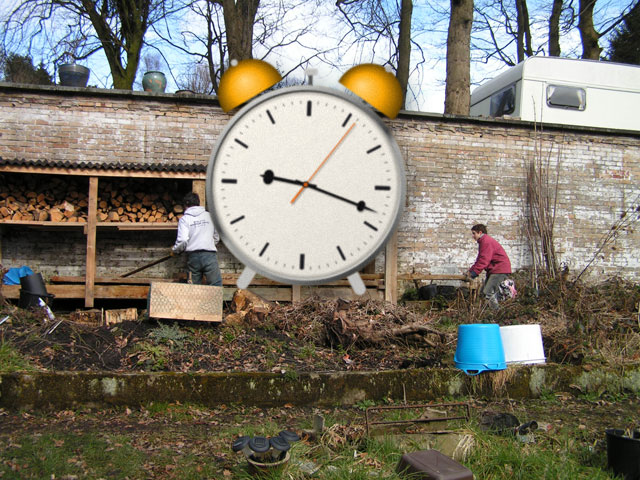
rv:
9 h 18 min 06 s
